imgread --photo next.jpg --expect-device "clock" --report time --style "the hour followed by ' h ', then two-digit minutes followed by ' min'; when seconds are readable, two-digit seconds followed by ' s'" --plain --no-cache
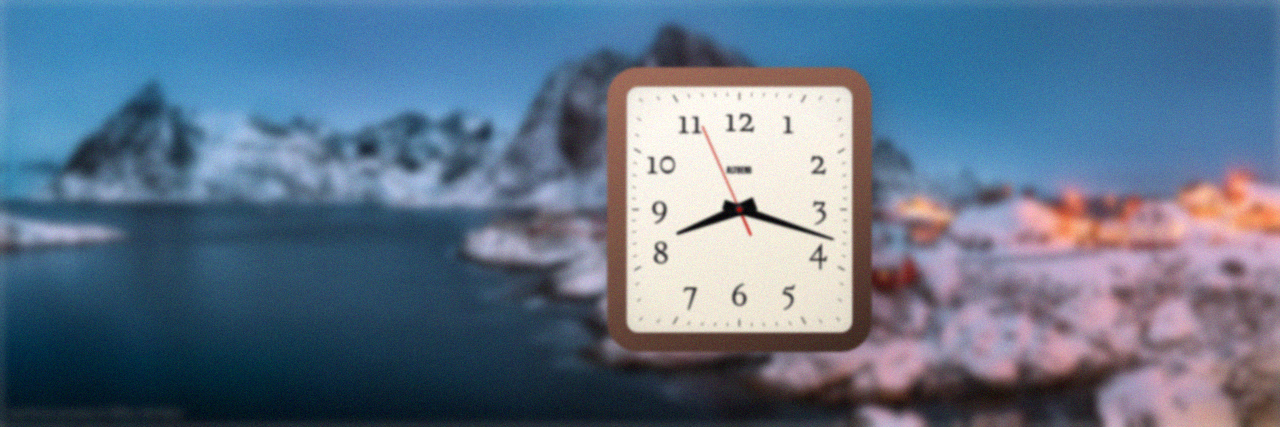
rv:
8 h 17 min 56 s
